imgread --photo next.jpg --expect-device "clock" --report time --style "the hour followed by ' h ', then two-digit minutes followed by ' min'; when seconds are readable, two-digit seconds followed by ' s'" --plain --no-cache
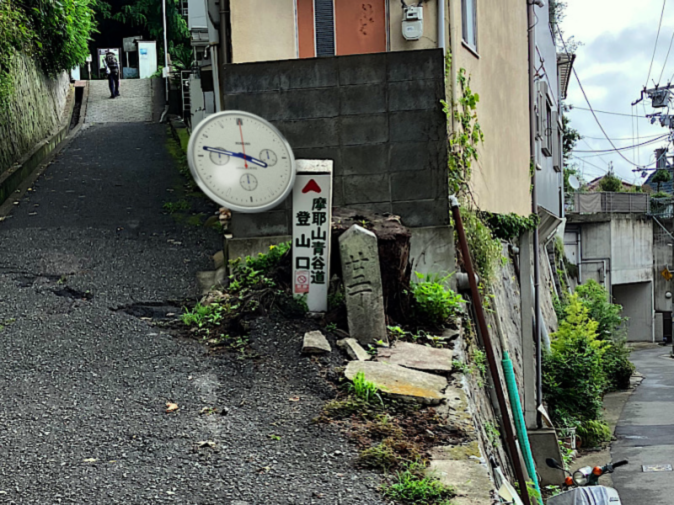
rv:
3 h 47 min
